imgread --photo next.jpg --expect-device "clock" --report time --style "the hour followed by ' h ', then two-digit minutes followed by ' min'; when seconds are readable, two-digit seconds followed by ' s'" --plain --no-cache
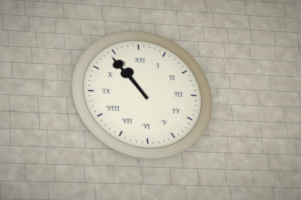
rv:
10 h 54 min
